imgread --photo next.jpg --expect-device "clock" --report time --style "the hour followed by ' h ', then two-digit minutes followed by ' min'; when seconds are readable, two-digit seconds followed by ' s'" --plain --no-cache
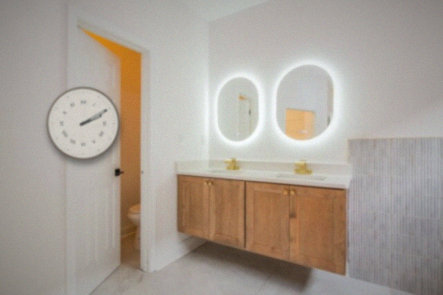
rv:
2 h 10 min
